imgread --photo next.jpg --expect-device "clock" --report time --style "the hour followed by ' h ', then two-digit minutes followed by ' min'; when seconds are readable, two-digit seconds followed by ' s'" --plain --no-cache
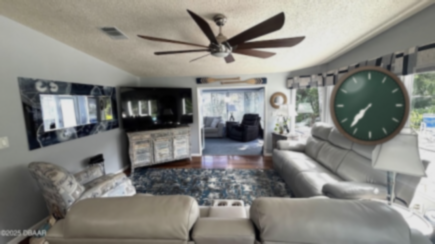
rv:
7 h 37 min
